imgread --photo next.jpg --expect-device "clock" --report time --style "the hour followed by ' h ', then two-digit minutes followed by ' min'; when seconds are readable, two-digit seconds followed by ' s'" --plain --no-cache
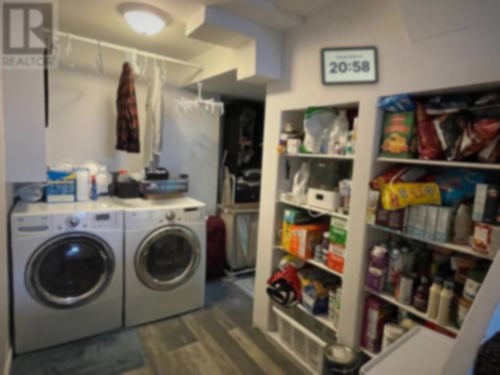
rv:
20 h 58 min
